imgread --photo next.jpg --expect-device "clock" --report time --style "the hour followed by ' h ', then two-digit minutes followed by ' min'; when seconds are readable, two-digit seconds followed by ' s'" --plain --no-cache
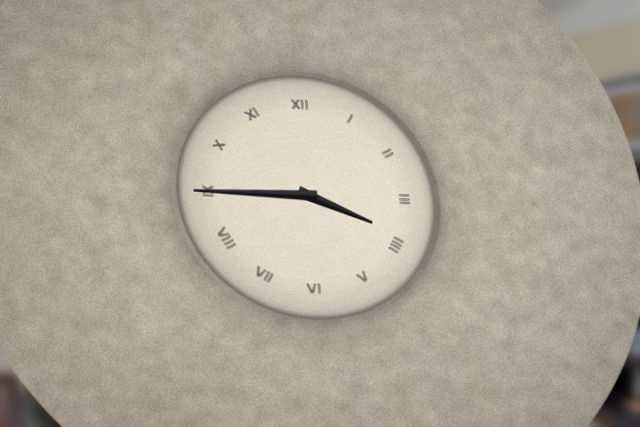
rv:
3 h 45 min
